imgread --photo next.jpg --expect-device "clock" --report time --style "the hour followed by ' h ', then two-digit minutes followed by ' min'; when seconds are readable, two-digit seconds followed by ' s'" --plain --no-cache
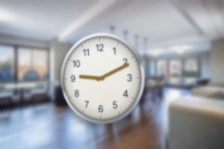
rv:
9 h 11 min
